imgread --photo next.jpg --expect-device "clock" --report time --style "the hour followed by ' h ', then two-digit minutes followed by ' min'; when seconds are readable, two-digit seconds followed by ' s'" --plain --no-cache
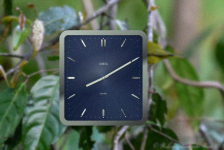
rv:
8 h 10 min
